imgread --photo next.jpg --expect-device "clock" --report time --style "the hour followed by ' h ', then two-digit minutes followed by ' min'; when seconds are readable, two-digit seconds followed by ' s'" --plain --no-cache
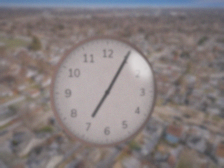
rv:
7 h 05 min
